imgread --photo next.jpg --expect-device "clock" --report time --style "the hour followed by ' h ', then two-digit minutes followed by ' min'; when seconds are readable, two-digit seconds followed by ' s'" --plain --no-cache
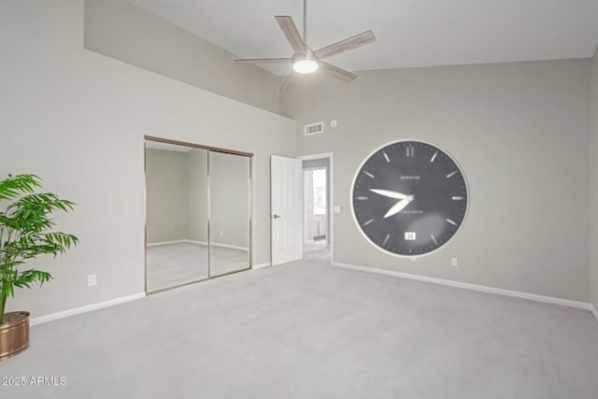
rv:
7 h 47 min
